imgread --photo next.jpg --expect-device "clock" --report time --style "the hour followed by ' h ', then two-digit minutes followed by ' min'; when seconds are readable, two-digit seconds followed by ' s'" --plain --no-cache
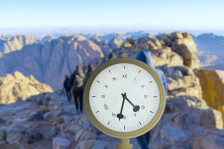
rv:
4 h 32 min
